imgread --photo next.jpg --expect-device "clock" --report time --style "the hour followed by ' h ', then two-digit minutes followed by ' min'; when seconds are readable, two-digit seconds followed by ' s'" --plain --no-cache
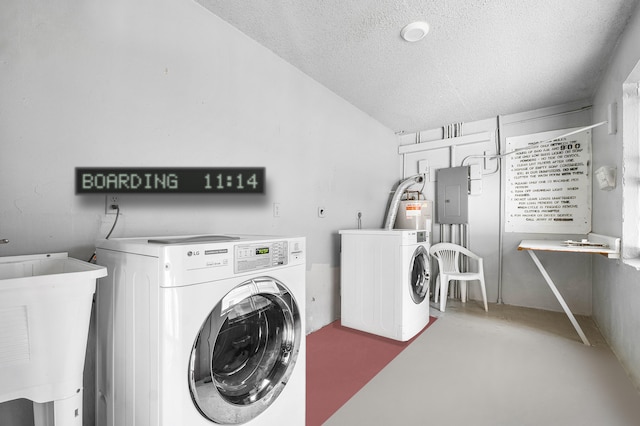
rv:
11 h 14 min
